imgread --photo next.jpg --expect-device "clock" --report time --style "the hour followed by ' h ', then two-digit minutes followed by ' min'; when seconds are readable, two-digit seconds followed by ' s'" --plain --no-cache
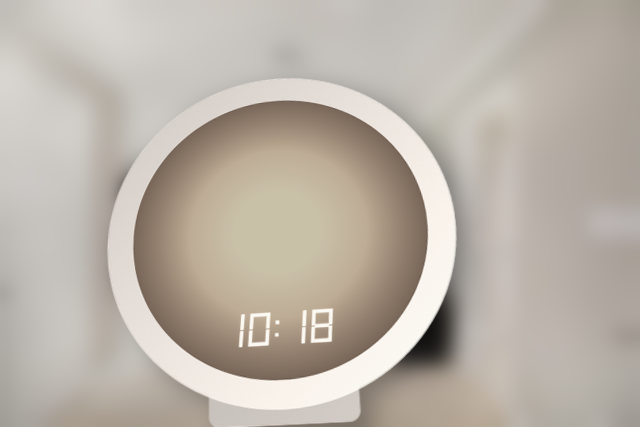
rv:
10 h 18 min
